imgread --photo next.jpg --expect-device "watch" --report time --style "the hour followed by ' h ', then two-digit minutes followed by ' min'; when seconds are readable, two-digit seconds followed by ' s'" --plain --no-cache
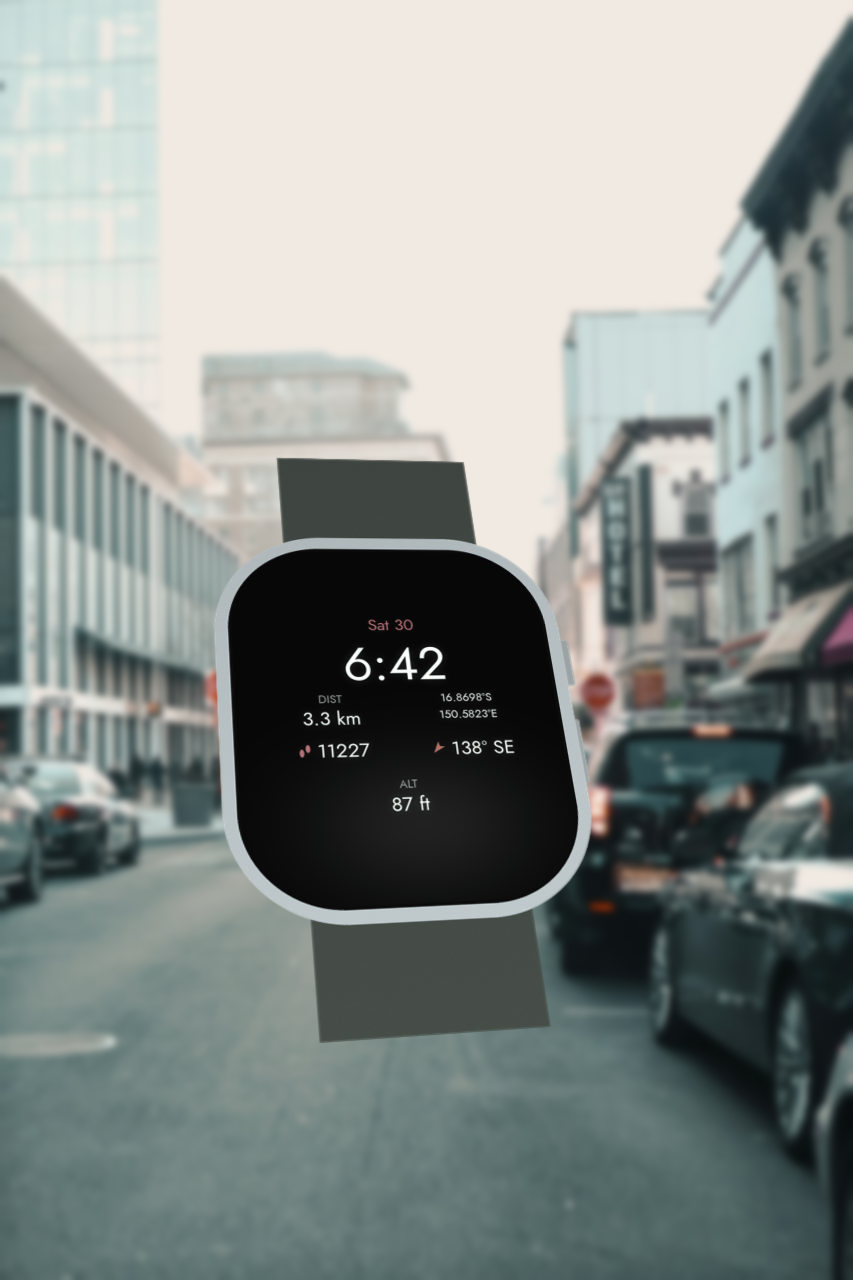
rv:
6 h 42 min
